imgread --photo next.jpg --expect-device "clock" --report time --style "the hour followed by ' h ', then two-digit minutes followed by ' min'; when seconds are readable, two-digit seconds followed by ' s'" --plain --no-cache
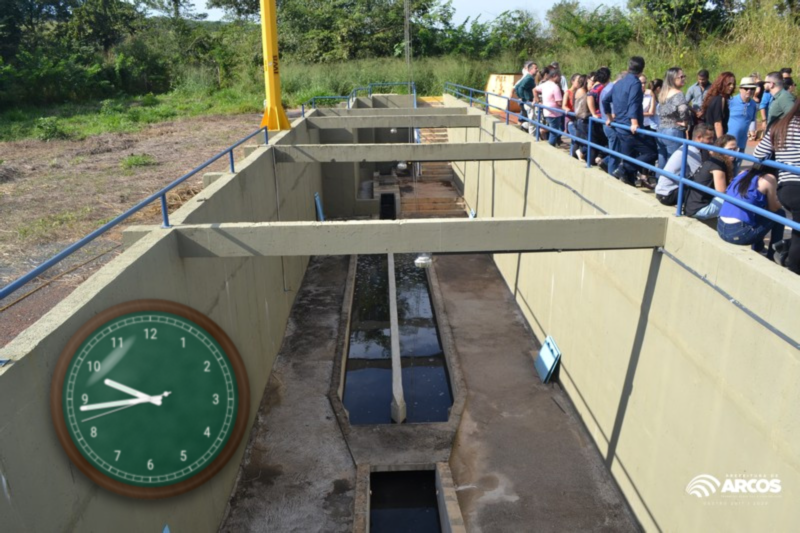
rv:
9 h 43 min 42 s
